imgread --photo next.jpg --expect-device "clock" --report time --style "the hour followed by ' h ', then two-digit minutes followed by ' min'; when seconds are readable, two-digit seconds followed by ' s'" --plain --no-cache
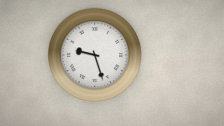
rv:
9 h 27 min
